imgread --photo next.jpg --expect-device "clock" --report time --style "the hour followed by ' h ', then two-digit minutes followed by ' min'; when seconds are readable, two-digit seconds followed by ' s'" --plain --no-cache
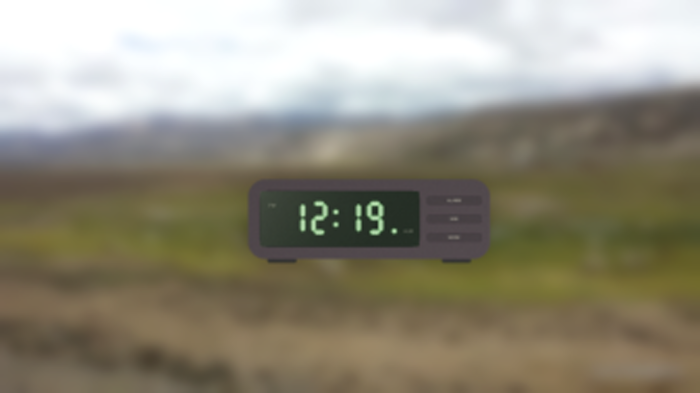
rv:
12 h 19 min
